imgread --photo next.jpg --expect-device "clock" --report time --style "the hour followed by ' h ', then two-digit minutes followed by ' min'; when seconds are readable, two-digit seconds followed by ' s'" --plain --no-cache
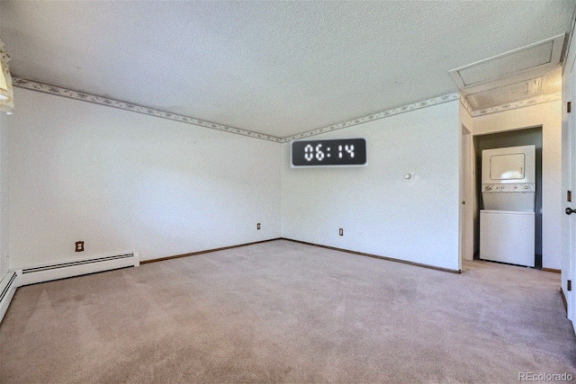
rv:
6 h 14 min
